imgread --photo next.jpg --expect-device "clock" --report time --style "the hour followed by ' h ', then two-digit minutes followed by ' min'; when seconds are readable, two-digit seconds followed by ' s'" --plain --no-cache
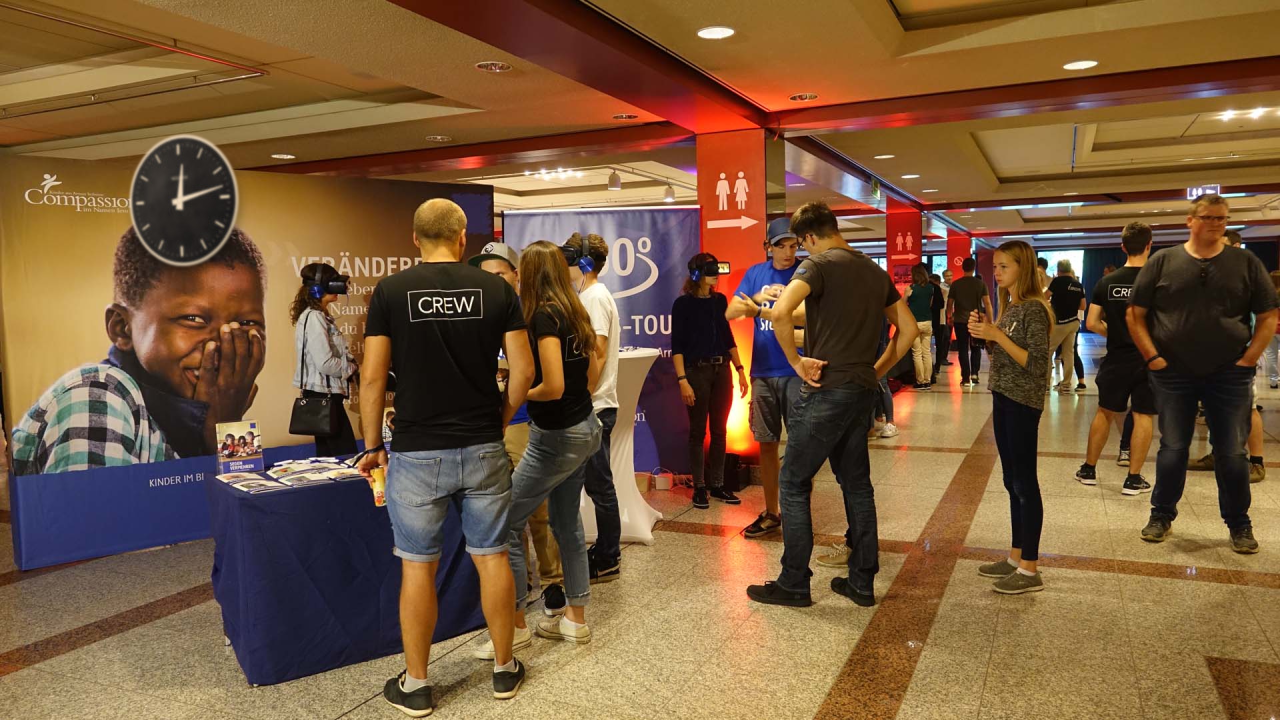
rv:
12 h 13 min
